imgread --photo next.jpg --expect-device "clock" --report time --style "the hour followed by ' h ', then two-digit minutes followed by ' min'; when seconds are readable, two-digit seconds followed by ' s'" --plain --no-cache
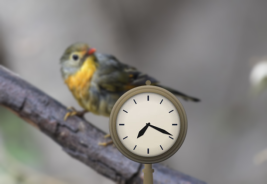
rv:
7 h 19 min
